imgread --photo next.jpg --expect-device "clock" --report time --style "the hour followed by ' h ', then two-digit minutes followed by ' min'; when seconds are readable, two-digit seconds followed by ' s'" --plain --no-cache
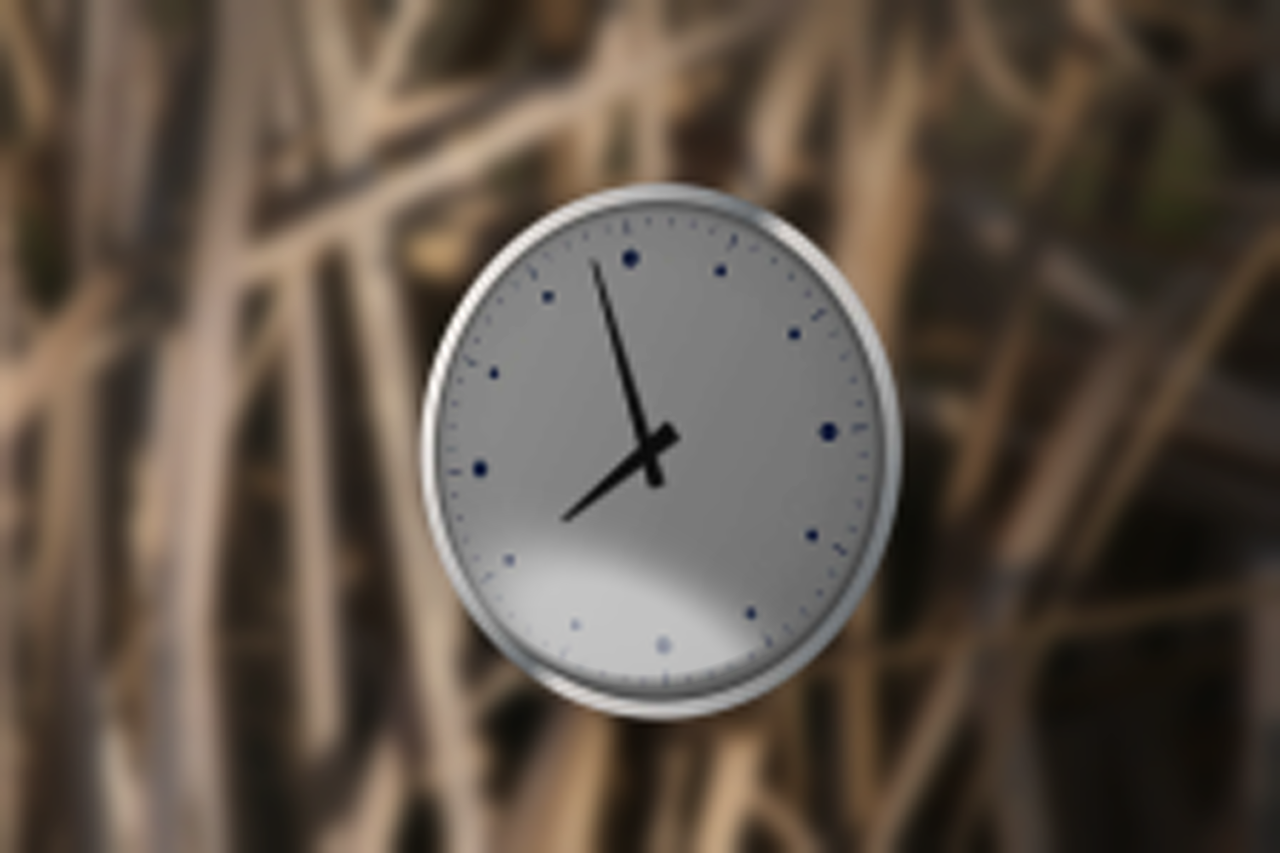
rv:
7 h 58 min
